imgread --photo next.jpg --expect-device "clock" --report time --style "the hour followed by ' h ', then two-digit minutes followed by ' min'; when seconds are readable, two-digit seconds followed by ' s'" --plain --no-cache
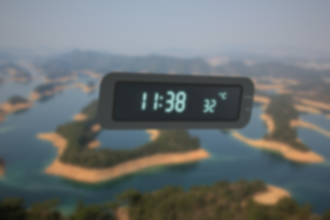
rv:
11 h 38 min
